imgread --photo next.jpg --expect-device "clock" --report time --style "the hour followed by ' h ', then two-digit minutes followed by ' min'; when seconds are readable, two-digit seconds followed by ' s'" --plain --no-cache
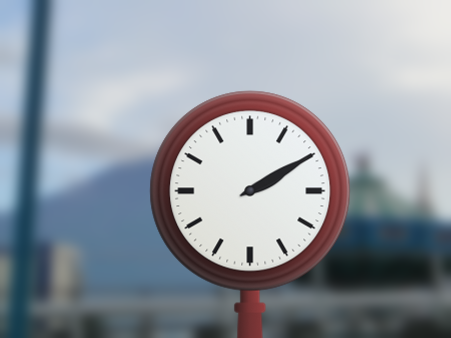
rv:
2 h 10 min
